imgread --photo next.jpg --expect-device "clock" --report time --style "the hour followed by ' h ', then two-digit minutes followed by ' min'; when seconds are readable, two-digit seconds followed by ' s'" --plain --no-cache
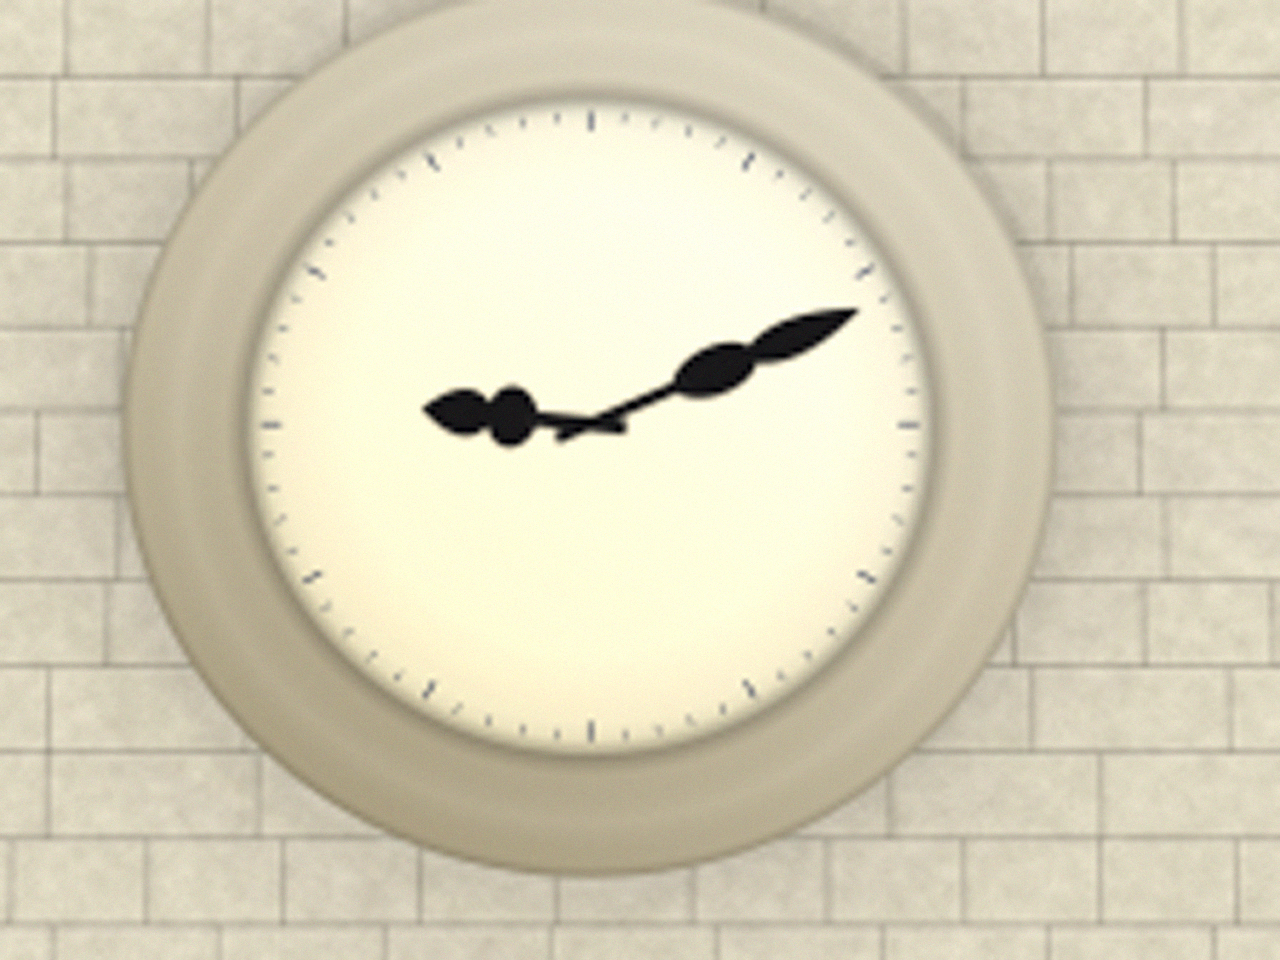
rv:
9 h 11 min
